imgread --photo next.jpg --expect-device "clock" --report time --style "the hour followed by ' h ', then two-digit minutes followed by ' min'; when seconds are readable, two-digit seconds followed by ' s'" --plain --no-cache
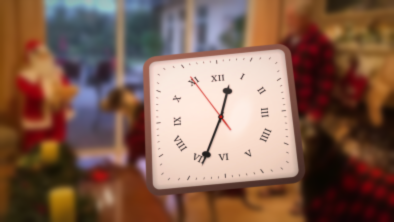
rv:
12 h 33 min 55 s
